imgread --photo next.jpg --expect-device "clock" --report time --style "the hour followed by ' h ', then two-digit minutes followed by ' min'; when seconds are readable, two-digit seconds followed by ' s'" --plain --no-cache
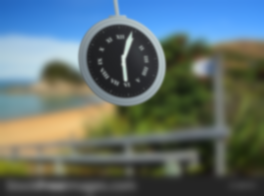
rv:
6 h 04 min
